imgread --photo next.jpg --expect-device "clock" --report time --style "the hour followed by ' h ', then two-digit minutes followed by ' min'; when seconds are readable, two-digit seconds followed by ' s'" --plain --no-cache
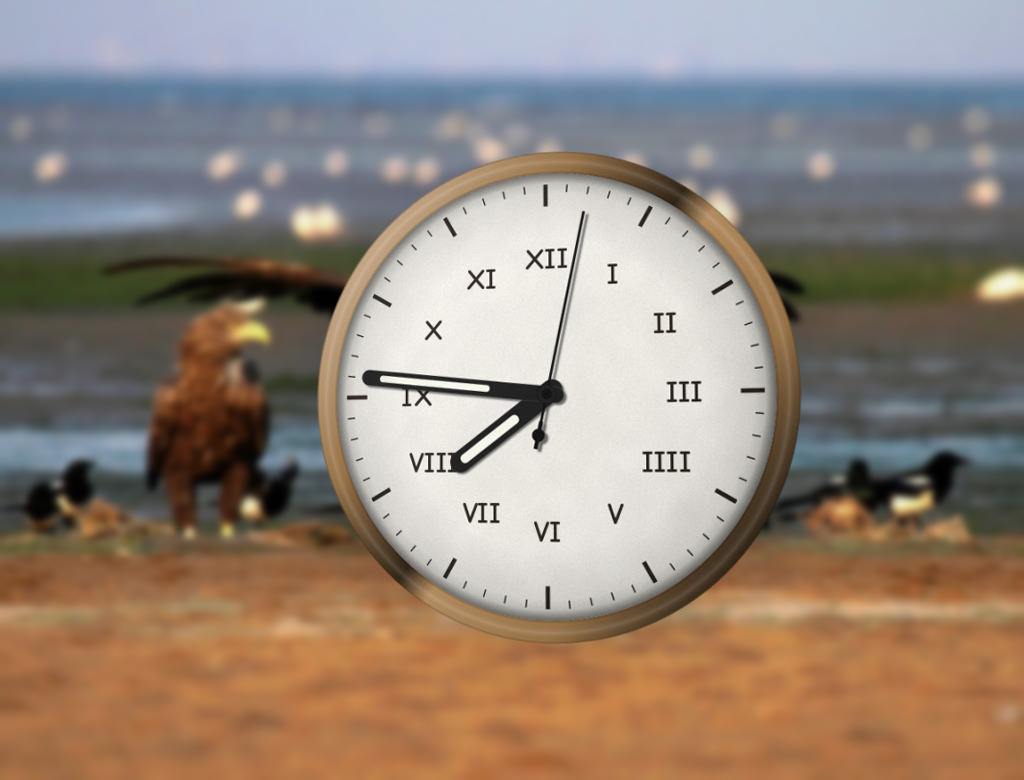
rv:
7 h 46 min 02 s
